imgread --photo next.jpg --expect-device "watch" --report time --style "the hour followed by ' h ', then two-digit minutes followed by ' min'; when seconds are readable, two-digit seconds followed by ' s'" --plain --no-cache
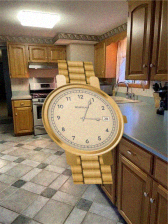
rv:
3 h 04 min
